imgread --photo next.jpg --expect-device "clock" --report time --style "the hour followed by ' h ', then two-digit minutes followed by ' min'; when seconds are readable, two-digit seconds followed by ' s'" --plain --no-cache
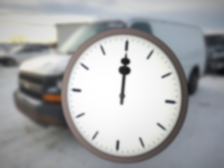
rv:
12 h 00 min
